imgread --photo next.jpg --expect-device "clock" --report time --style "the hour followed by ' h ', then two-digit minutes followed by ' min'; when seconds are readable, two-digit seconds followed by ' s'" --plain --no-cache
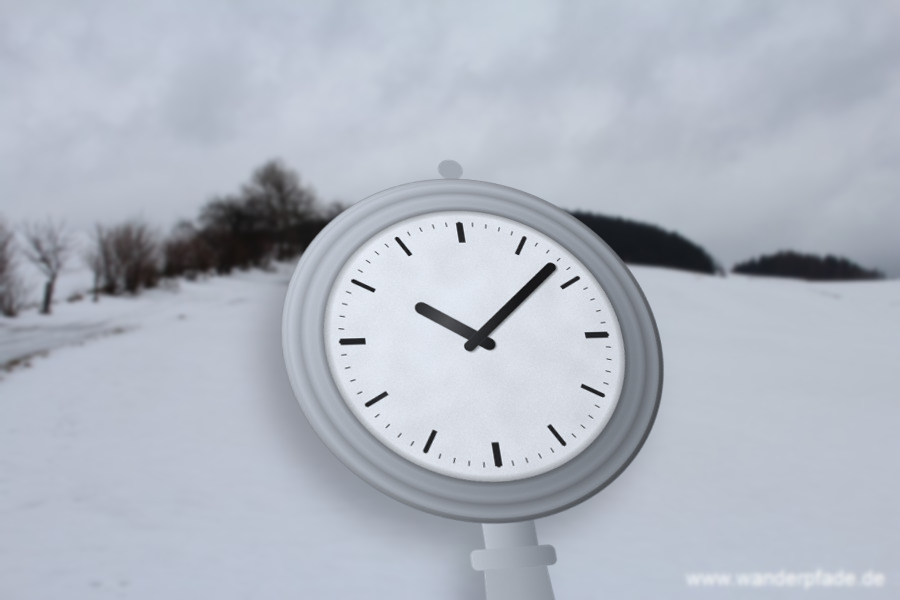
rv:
10 h 08 min
